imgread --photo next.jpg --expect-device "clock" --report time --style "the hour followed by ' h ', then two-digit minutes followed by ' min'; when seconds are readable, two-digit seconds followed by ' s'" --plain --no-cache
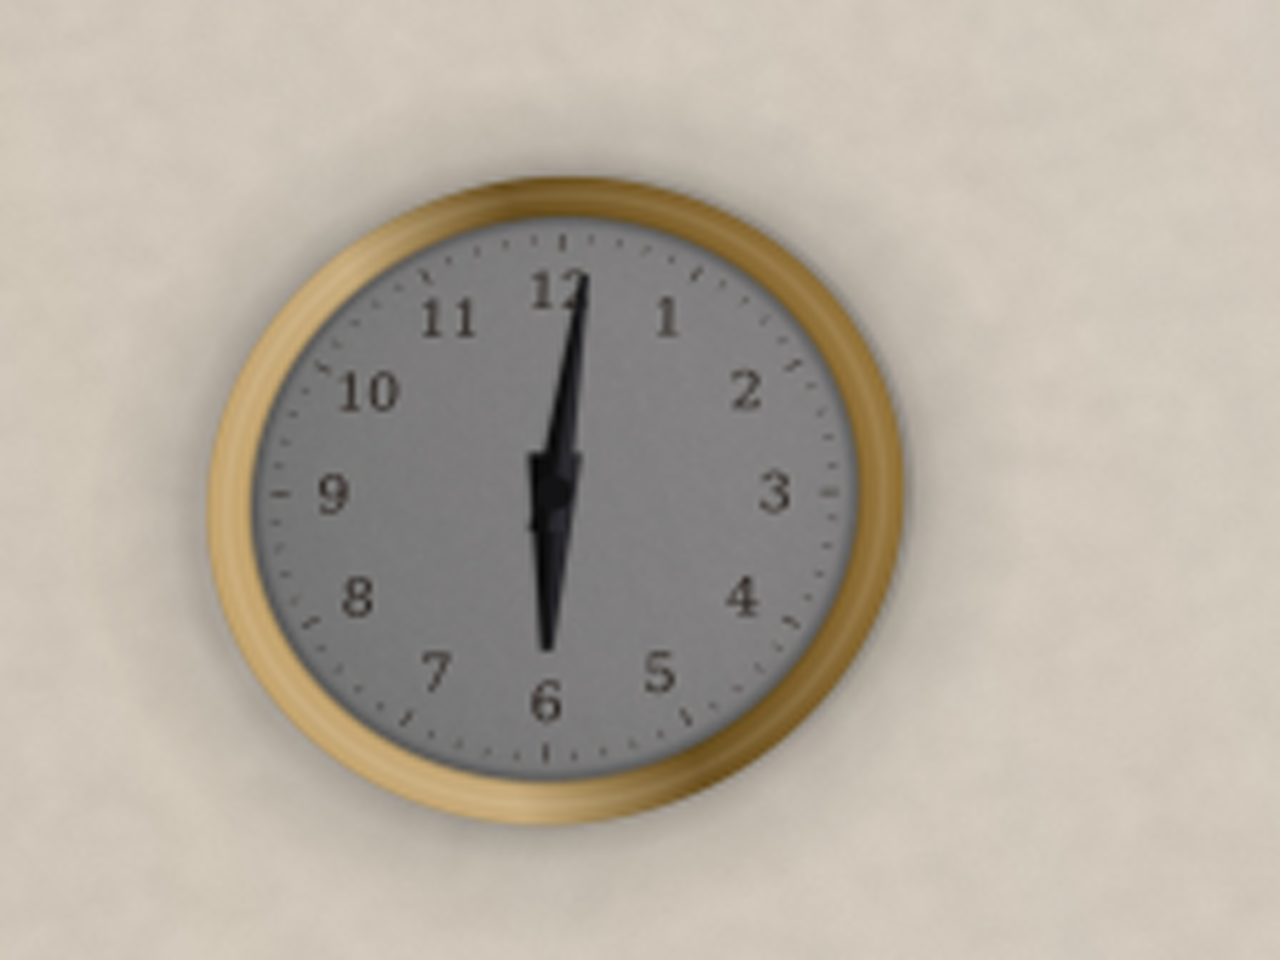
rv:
6 h 01 min
